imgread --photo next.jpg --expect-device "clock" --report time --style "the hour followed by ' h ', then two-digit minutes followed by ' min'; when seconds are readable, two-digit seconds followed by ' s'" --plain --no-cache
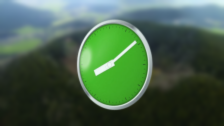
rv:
8 h 09 min
